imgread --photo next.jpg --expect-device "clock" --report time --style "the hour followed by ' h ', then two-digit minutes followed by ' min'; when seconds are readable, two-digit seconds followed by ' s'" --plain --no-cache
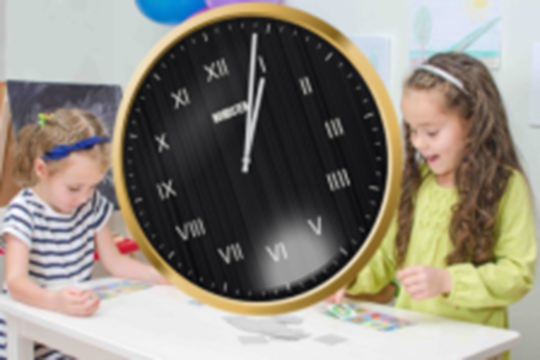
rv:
1 h 04 min
